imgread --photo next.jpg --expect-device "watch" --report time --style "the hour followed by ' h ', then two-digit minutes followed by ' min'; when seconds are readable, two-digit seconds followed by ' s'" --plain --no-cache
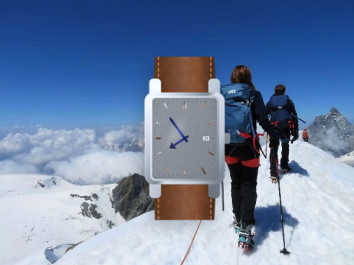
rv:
7 h 54 min
